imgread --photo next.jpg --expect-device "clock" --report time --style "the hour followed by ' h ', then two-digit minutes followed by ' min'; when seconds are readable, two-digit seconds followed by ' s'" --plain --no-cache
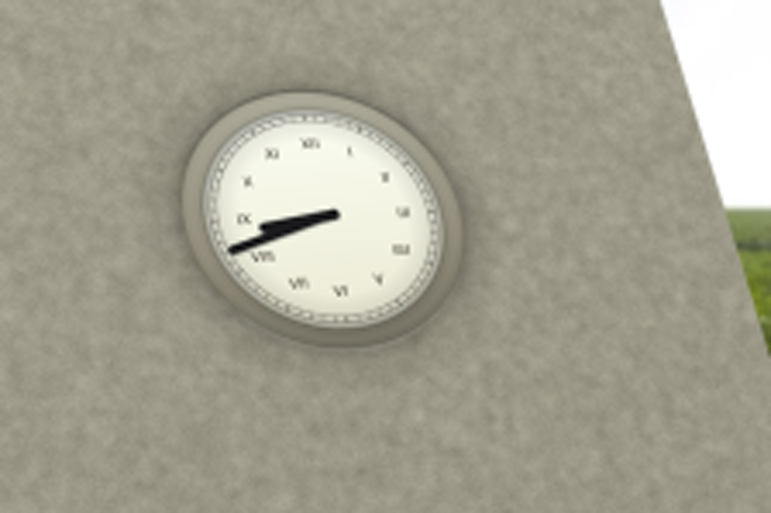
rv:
8 h 42 min
